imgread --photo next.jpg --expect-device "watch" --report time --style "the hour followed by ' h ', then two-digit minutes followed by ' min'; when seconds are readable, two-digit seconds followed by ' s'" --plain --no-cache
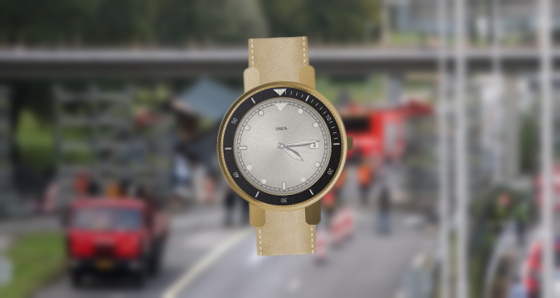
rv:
4 h 14 min
